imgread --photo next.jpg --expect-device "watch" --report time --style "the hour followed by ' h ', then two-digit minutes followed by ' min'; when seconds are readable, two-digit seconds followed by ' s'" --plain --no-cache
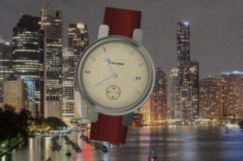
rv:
10 h 39 min
